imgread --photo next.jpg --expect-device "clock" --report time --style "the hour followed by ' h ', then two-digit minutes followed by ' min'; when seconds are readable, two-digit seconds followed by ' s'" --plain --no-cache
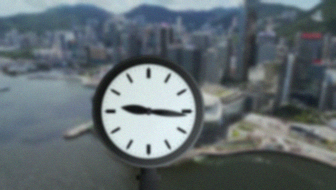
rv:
9 h 16 min
